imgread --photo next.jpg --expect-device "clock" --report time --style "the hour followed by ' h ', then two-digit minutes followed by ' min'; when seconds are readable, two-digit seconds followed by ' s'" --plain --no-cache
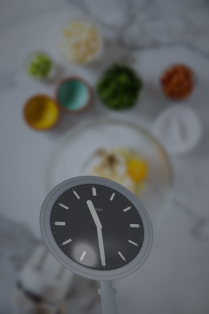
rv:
11 h 30 min
